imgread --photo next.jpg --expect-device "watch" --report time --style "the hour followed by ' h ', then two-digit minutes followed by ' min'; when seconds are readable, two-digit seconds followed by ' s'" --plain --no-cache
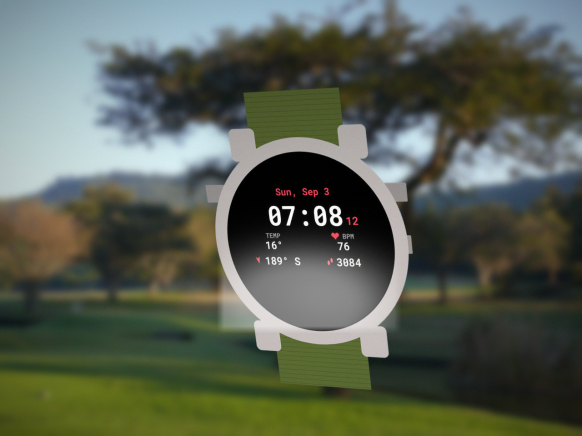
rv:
7 h 08 min 12 s
